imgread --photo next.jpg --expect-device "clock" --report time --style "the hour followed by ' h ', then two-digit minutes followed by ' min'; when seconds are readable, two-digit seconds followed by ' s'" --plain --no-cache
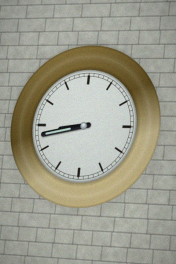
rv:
8 h 43 min
